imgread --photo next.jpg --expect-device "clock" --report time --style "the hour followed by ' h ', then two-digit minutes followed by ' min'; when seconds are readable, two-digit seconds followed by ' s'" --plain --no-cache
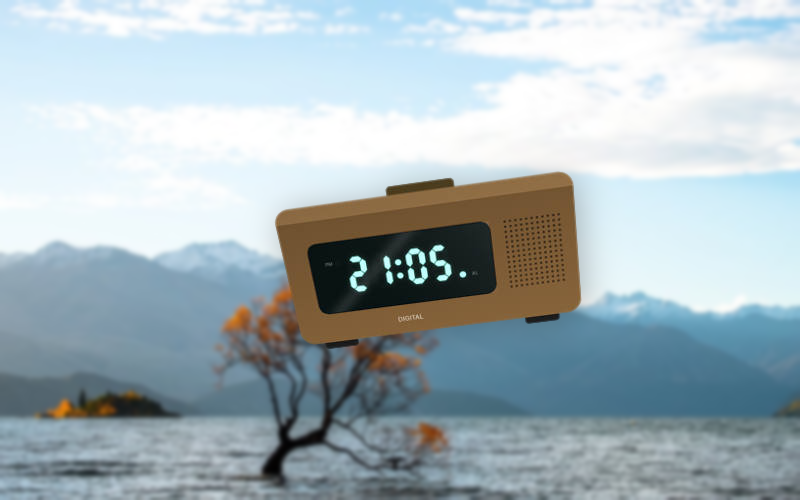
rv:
21 h 05 min
